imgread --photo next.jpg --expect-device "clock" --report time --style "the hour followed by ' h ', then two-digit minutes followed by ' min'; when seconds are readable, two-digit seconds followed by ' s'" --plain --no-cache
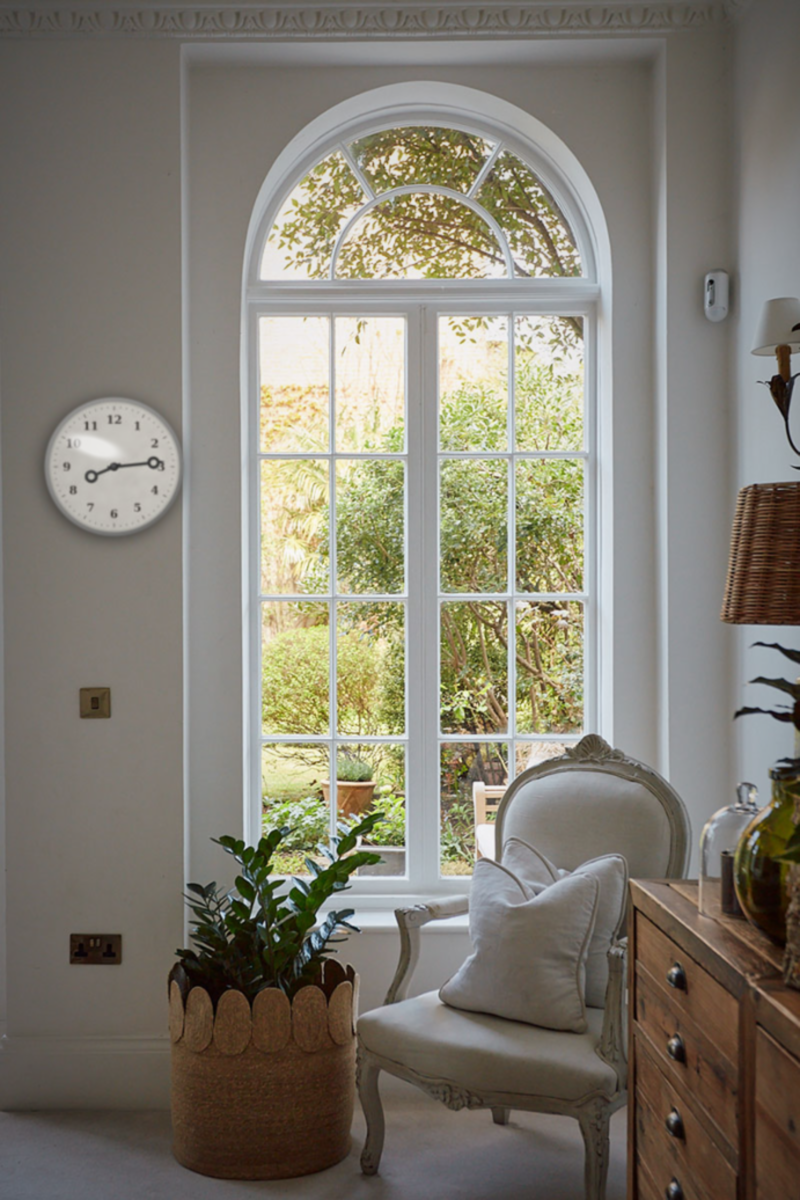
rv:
8 h 14 min
